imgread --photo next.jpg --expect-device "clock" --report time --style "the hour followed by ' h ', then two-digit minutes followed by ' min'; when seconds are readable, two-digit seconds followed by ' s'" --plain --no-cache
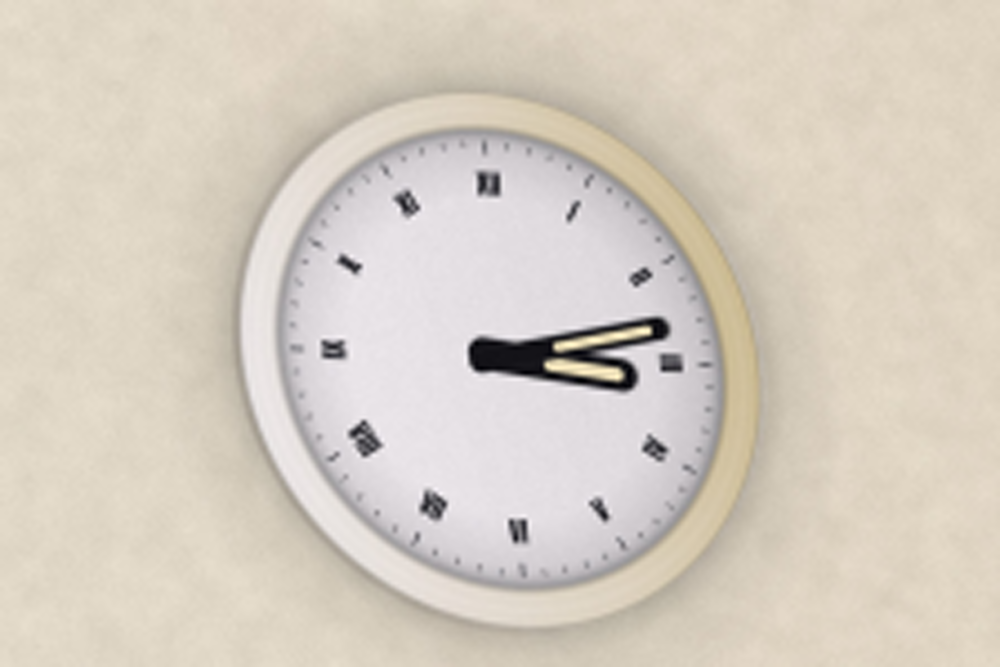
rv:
3 h 13 min
